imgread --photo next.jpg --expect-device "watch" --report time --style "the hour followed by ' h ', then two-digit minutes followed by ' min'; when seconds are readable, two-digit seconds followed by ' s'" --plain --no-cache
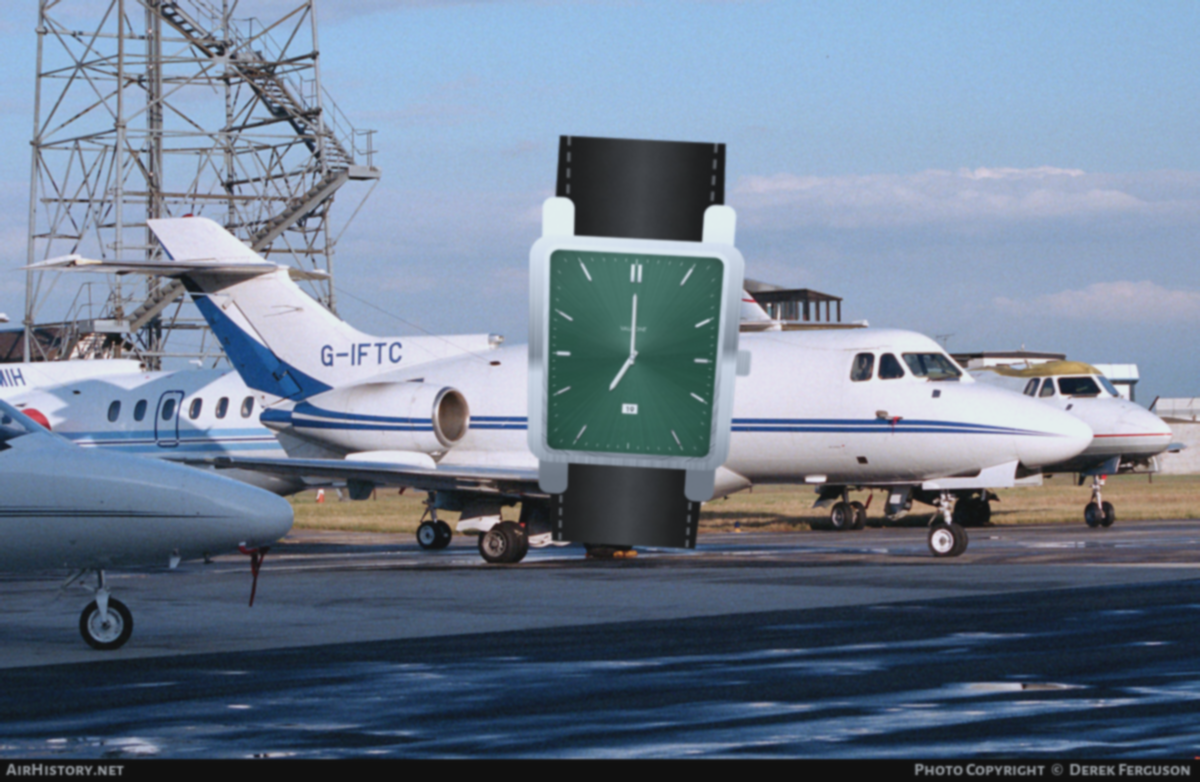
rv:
7 h 00 min
